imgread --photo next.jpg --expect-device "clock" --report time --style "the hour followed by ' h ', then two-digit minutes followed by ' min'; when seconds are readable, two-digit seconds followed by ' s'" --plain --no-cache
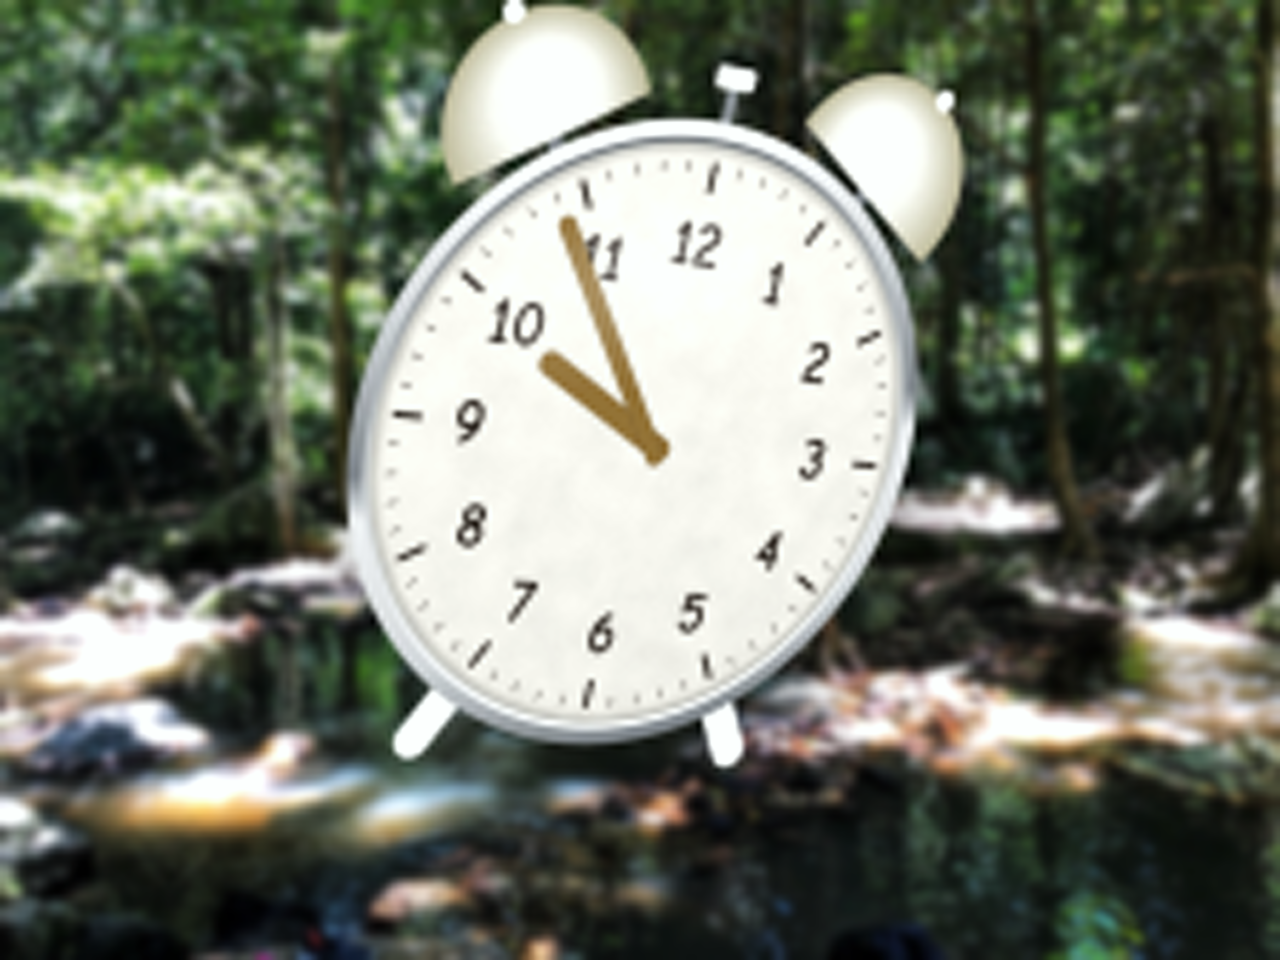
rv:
9 h 54 min
